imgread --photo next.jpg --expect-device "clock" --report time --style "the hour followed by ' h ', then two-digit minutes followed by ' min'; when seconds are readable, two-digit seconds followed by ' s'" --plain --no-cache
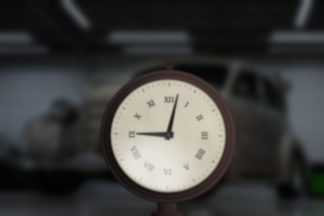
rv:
9 h 02 min
